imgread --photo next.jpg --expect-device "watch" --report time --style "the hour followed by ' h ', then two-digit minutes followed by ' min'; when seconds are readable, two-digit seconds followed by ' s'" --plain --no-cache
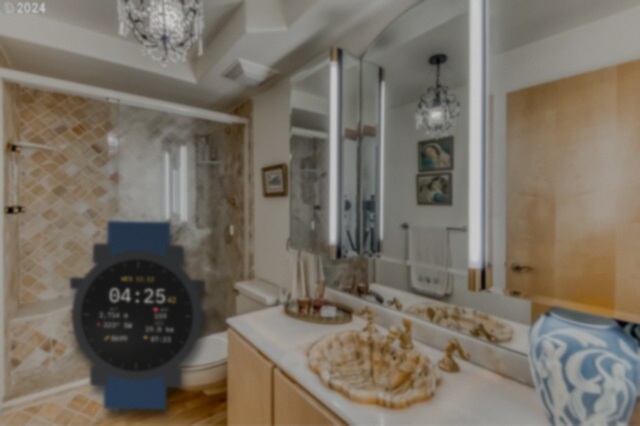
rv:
4 h 25 min
